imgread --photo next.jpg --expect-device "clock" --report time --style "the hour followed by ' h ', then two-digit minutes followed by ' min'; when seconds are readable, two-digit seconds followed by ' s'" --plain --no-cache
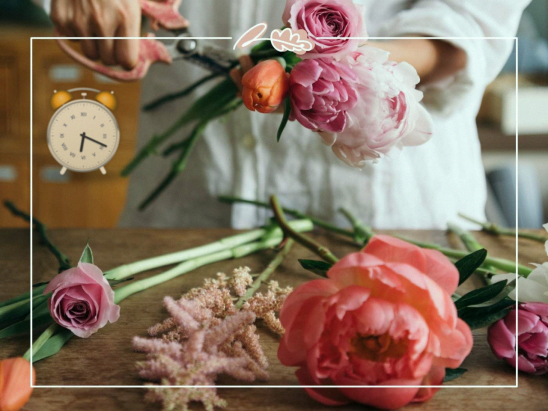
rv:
6 h 19 min
